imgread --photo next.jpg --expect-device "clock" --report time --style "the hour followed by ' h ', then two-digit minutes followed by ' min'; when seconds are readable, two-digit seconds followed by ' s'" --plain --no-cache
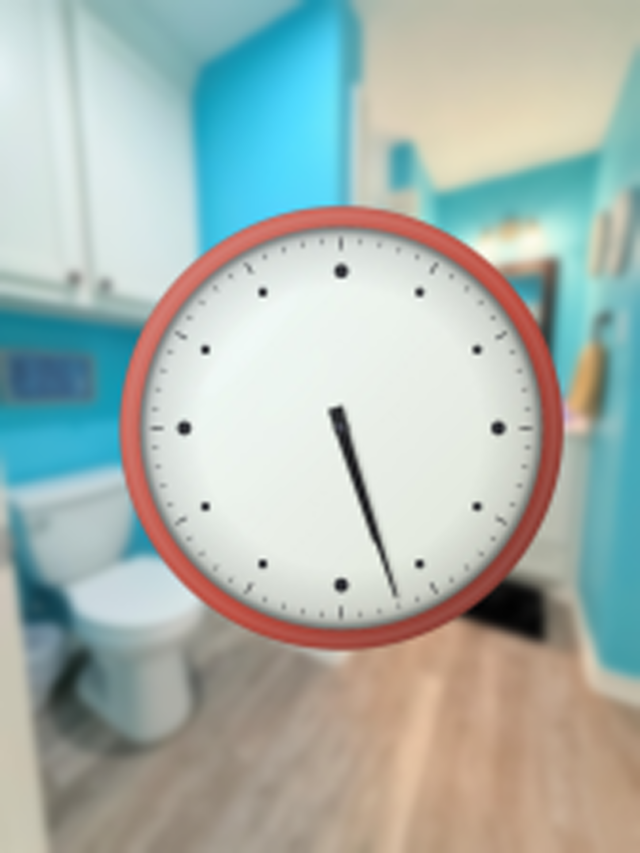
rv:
5 h 27 min
